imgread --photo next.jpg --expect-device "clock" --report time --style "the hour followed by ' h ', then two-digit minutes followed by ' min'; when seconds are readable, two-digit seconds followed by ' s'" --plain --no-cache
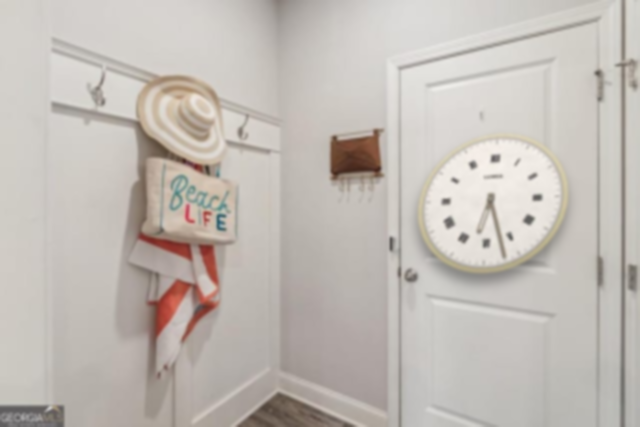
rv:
6 h 27 min
